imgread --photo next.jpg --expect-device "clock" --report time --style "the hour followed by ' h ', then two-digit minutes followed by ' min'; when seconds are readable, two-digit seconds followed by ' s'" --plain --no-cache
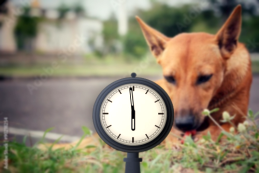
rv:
5 h 59 min
